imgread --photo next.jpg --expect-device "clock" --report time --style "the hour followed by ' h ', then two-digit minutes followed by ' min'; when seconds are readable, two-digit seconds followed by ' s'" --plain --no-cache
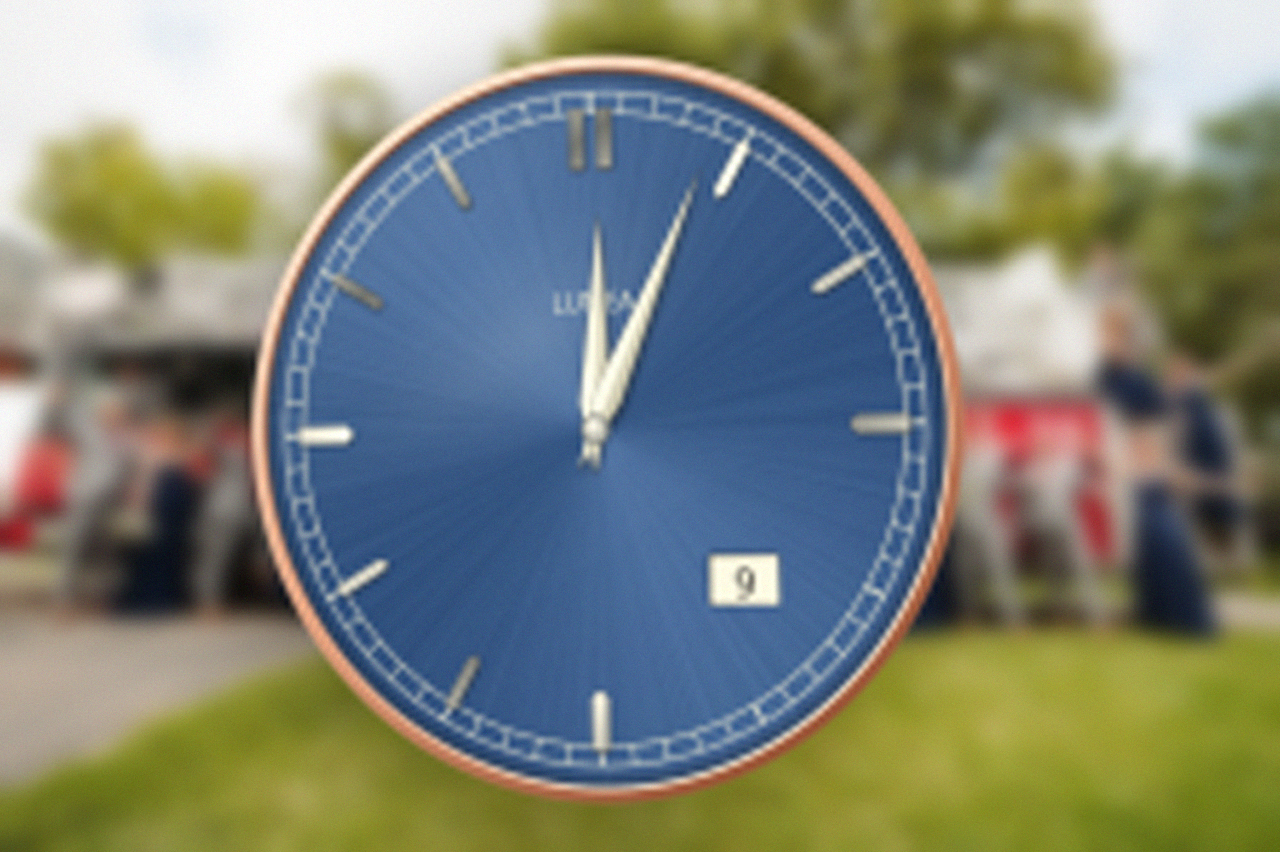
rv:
12 h 04 min
